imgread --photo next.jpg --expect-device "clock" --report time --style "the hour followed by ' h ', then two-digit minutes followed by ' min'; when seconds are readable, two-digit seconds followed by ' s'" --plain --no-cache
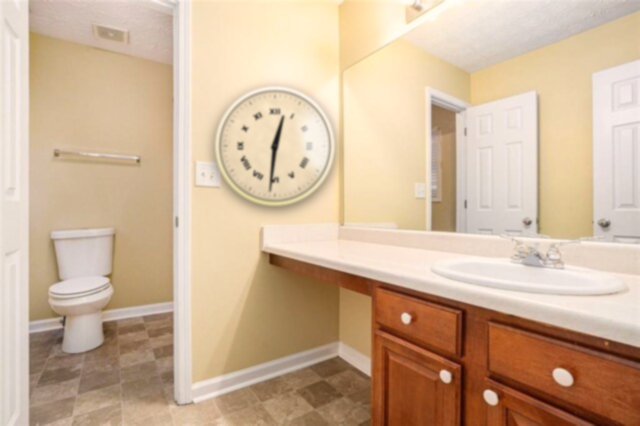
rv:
12 h 31 min
